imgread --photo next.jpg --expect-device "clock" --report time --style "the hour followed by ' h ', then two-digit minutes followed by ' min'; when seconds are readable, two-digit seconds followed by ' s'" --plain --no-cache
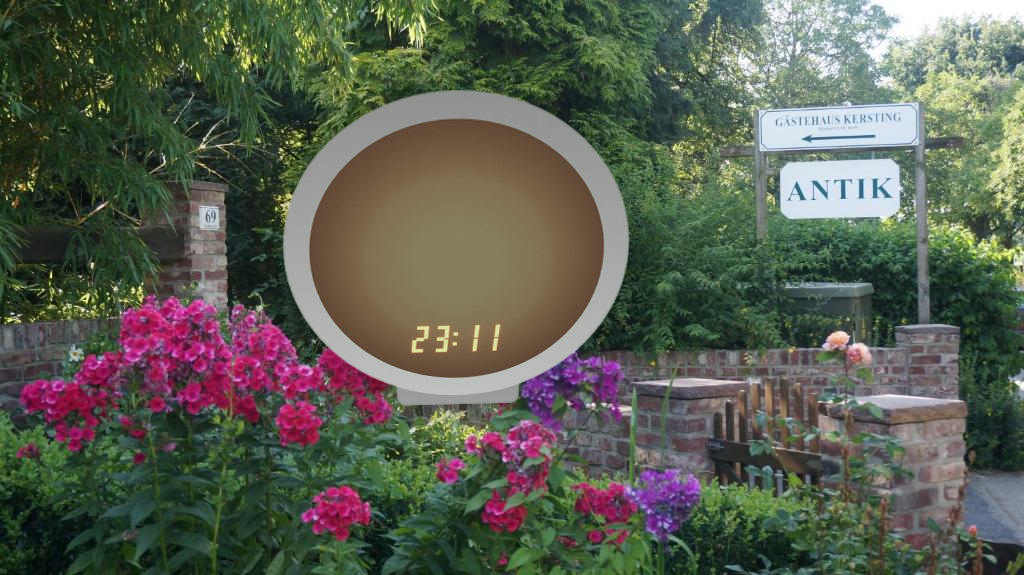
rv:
23 h 11 min
